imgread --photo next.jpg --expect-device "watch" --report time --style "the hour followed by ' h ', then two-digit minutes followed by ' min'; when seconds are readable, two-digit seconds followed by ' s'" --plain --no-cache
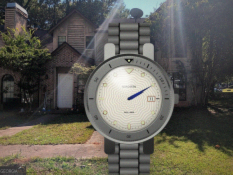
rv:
2 h 10 min
